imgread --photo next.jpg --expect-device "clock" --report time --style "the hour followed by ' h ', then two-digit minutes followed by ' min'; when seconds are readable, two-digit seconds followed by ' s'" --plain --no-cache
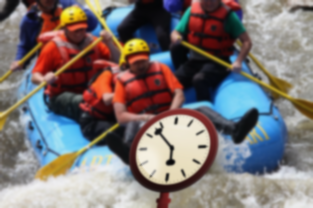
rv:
5 h 53 min
